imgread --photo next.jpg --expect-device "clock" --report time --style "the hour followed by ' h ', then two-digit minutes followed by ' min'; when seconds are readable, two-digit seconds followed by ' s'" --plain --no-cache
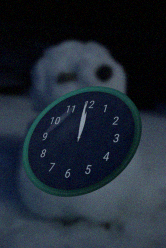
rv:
11 h 59 min
